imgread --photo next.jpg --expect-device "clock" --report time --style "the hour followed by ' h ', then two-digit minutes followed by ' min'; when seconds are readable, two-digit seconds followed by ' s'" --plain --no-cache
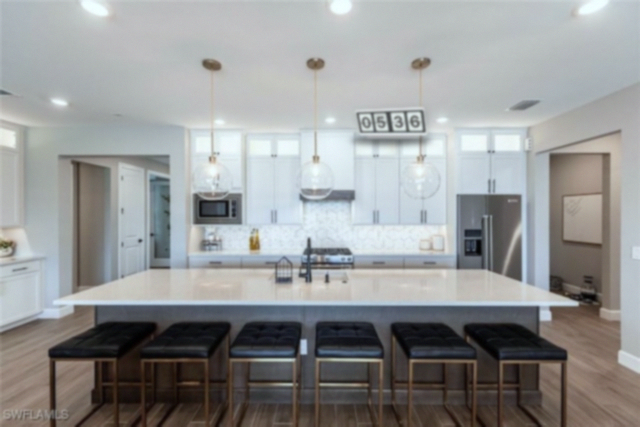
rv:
5 h 36 min
